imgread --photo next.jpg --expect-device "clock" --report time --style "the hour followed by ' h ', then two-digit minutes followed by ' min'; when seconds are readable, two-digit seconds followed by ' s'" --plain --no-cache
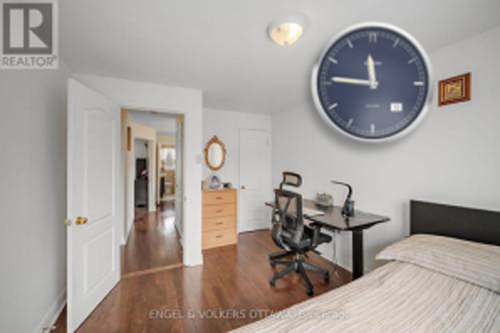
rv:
11 h 46 min
